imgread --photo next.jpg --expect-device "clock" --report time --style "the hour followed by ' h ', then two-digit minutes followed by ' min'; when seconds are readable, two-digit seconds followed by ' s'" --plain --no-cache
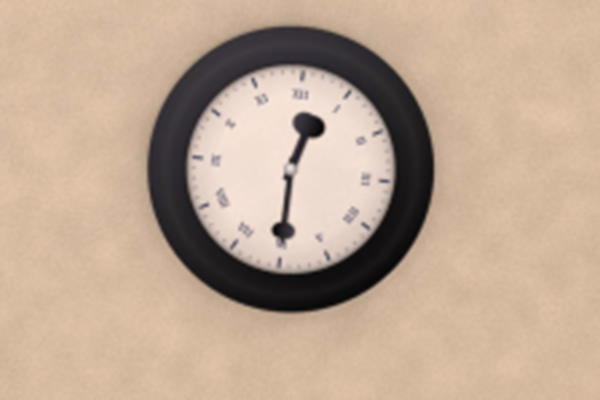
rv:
12 h 30 min
